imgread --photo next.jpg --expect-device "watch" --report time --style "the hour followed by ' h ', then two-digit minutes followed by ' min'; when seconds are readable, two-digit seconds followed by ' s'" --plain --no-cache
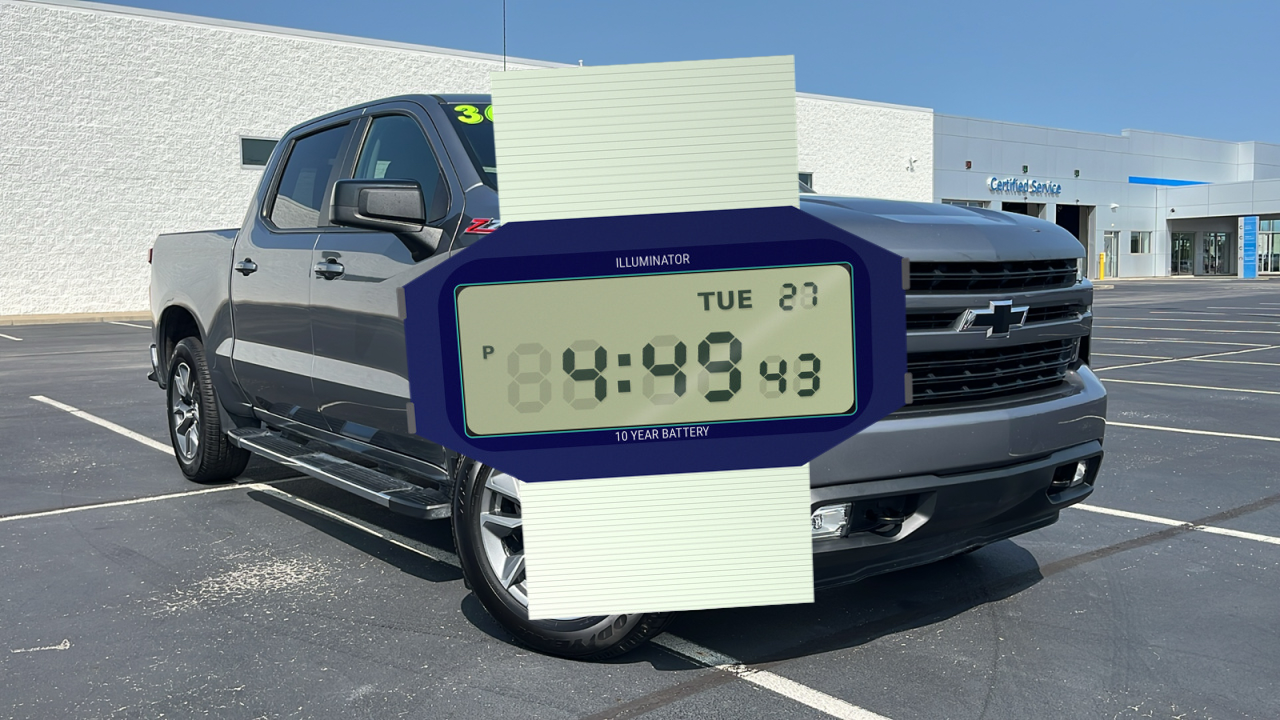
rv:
4 h 49 min 43 s
